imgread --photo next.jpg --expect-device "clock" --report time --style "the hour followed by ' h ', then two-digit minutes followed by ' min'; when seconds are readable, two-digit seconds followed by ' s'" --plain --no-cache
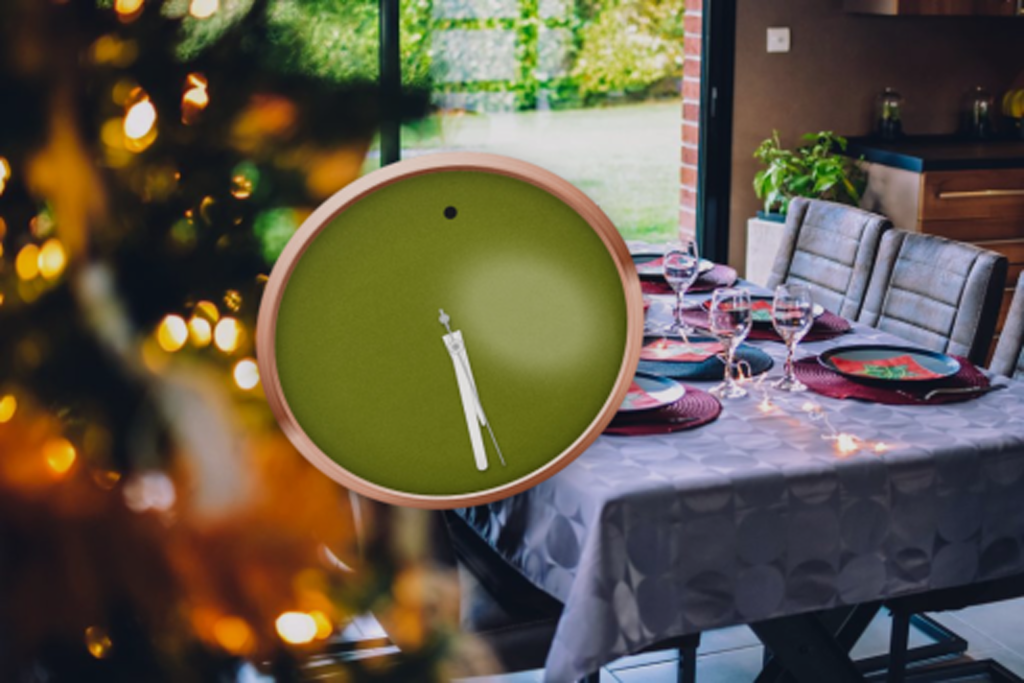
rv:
5 h 28 min 27 s
